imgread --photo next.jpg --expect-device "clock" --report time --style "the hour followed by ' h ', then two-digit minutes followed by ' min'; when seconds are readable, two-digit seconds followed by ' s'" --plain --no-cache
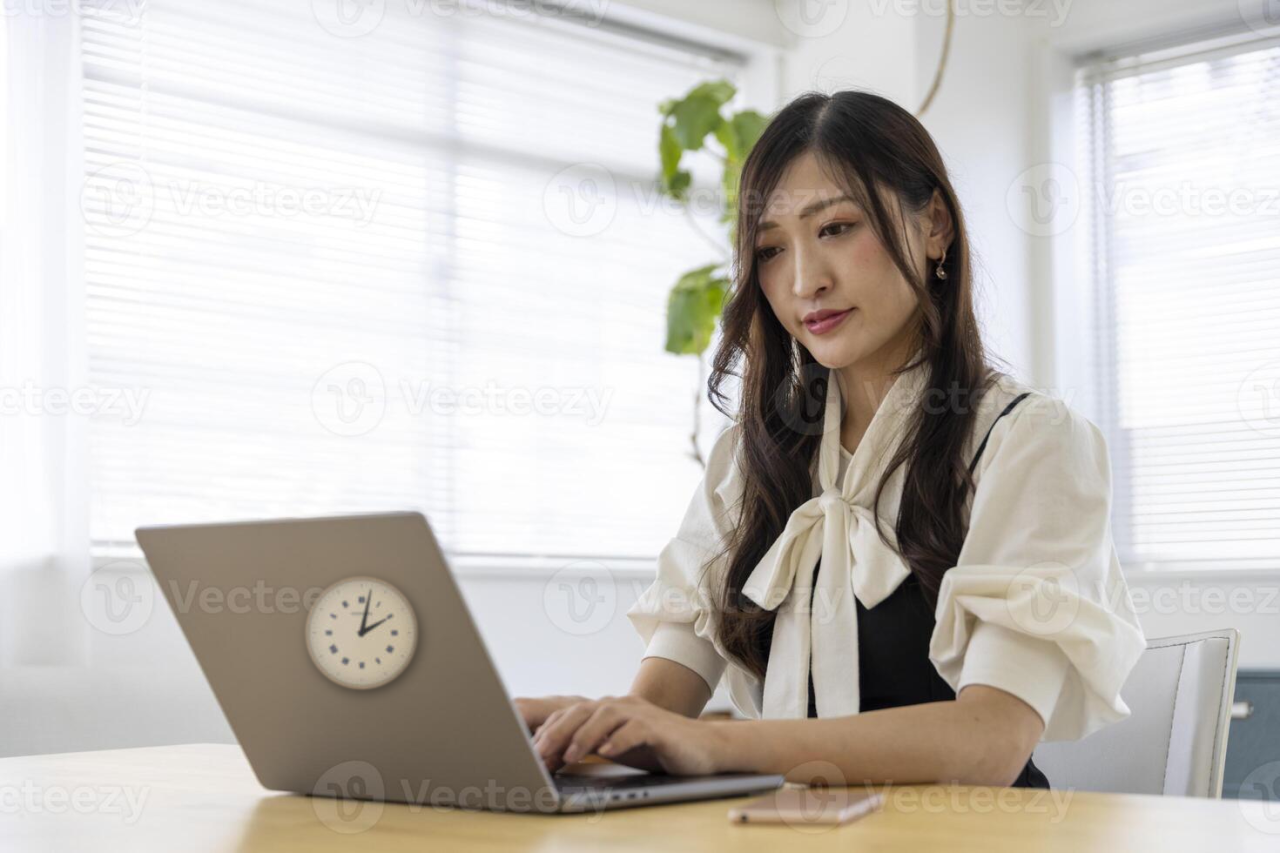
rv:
2 h 02 min
